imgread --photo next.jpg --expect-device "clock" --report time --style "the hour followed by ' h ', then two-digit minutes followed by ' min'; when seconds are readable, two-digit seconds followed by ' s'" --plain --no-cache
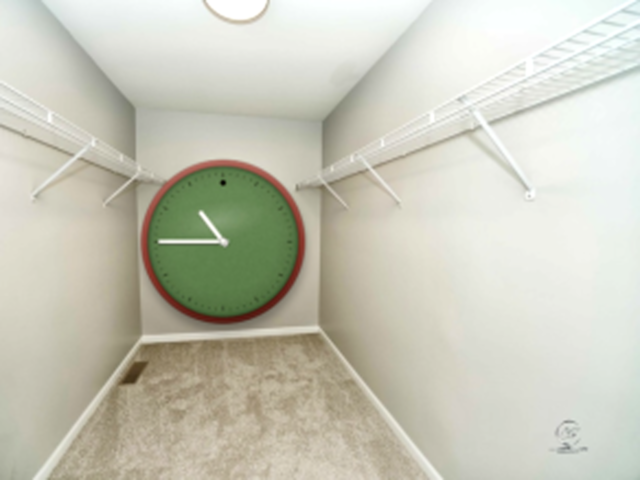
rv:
10 h 45 min
